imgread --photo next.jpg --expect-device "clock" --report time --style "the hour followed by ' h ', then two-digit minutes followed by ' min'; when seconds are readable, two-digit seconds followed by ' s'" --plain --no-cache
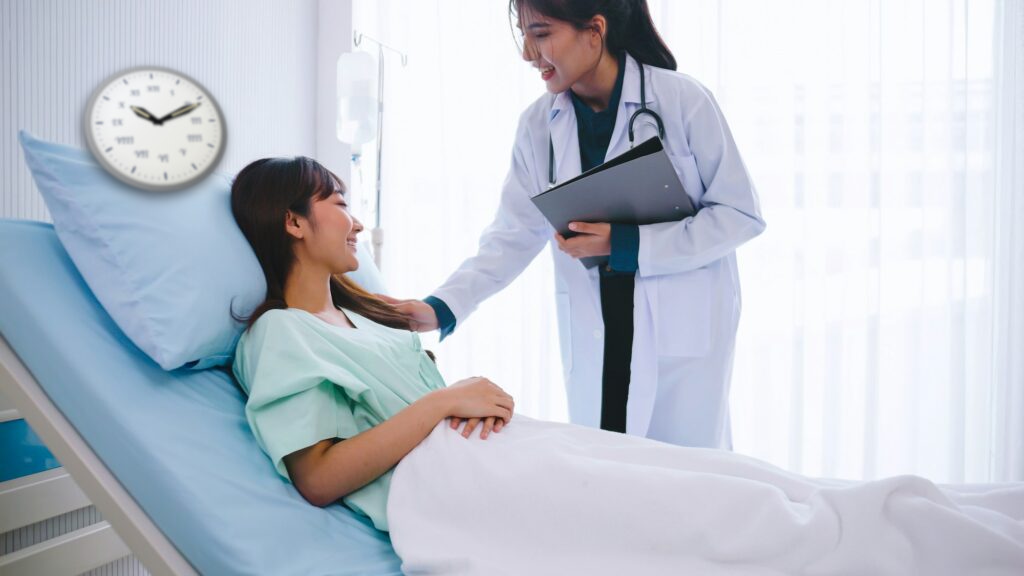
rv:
10 h 11 min
